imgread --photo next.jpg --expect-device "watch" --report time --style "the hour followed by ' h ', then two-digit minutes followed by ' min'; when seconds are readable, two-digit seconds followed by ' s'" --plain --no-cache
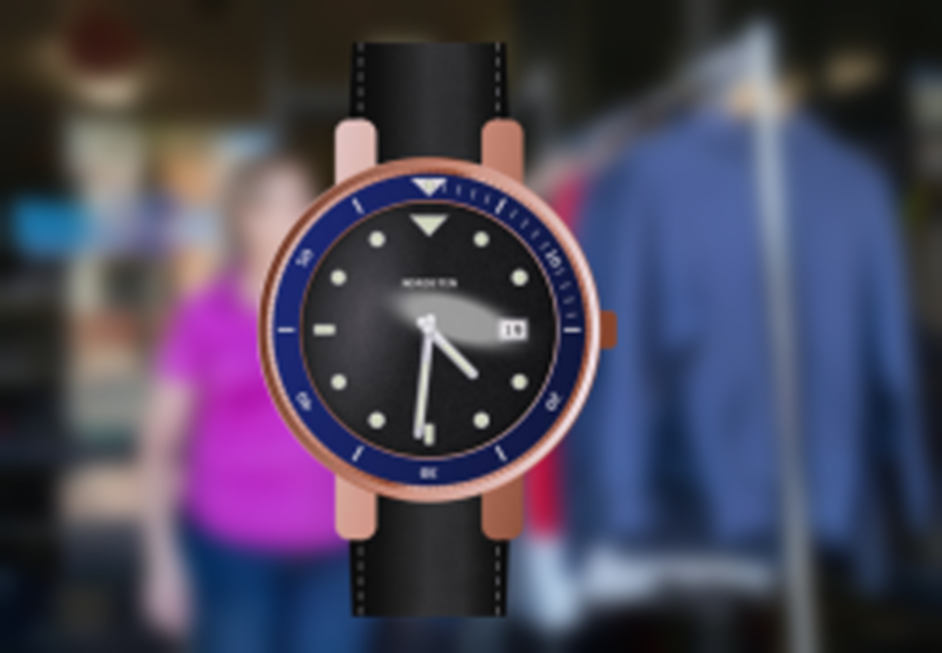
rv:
4 h 31 min
